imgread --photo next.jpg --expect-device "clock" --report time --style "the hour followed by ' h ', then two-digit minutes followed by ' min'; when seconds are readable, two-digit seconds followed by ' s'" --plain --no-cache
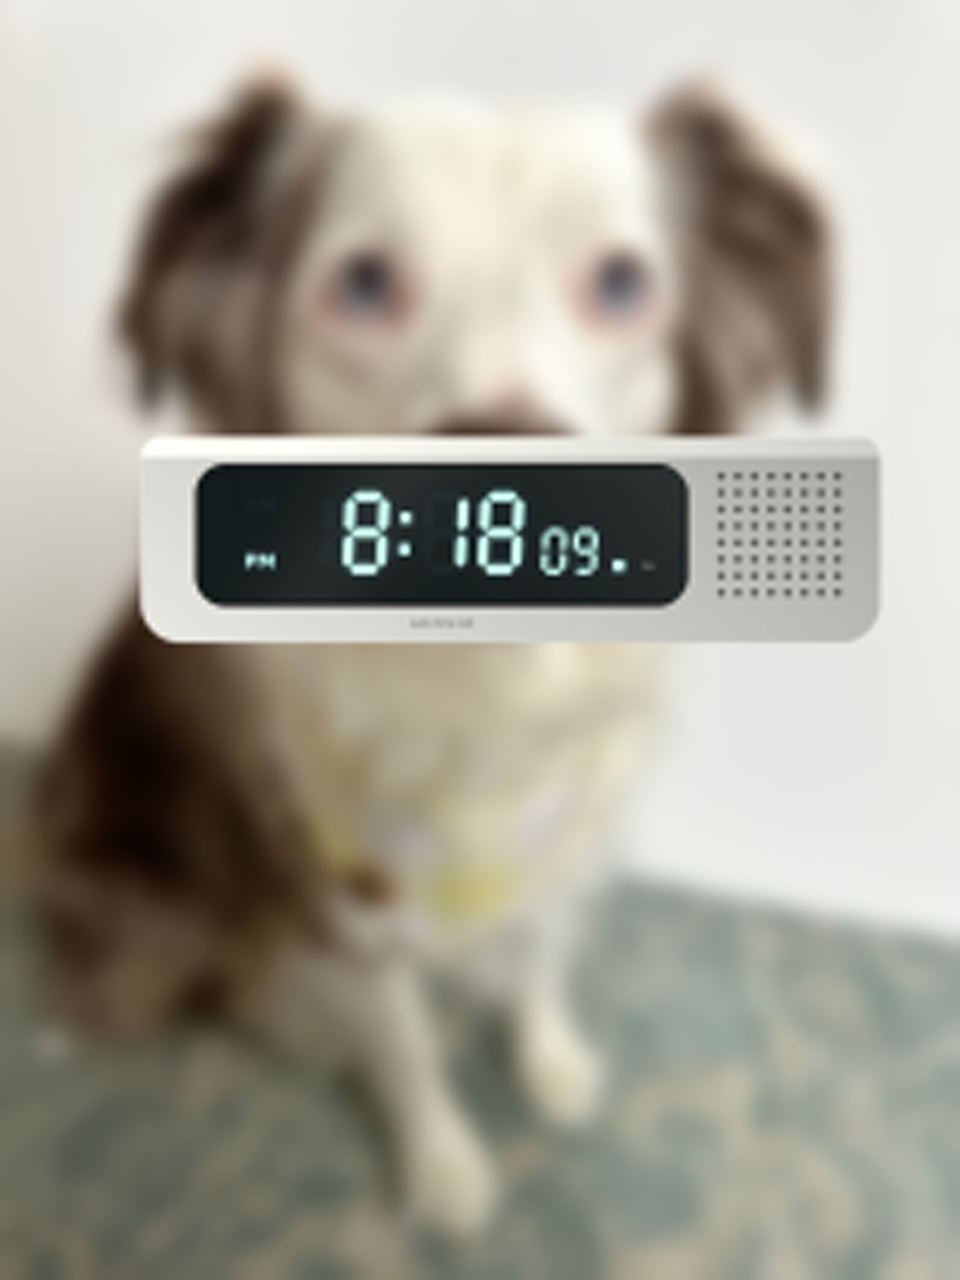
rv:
8 h 18 min 09 s
